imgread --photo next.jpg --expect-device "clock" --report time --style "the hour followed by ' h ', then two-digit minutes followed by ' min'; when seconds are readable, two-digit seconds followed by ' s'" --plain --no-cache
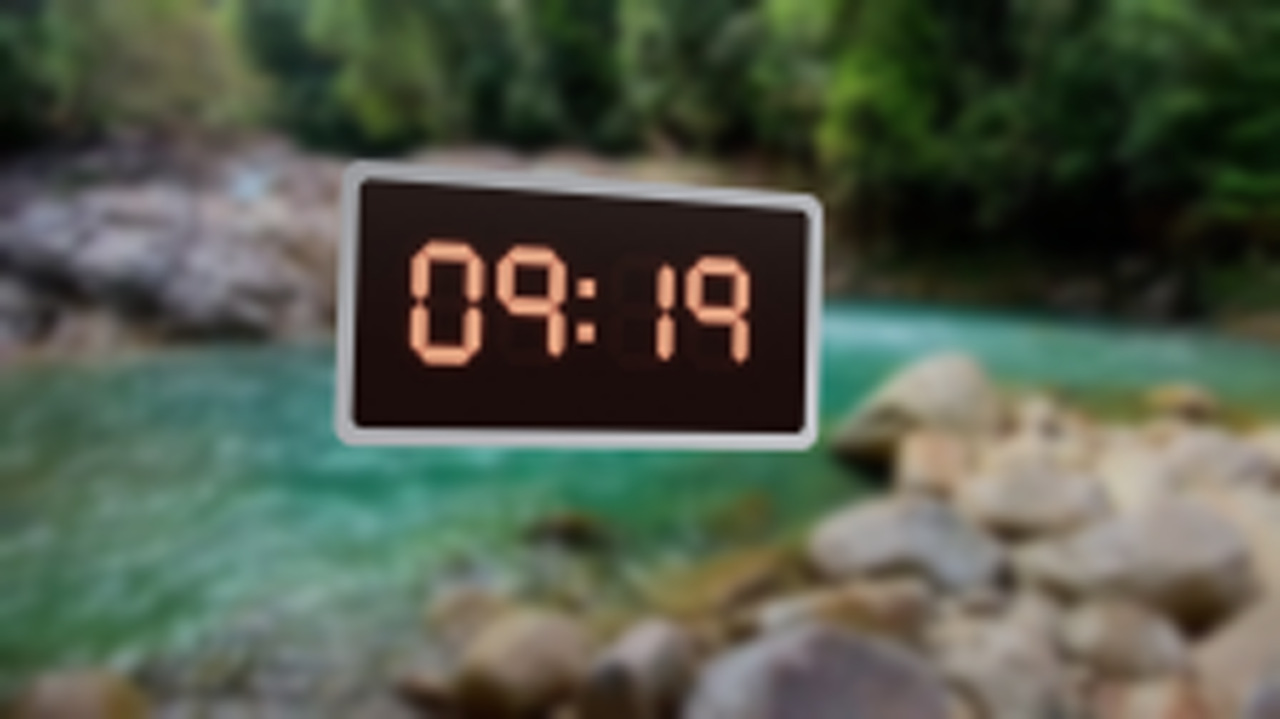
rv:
9 h 19 min
